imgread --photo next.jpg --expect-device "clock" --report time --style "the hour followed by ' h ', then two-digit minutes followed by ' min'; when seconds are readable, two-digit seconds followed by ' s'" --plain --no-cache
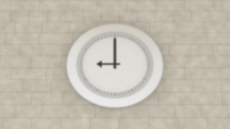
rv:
9 h 00 min
